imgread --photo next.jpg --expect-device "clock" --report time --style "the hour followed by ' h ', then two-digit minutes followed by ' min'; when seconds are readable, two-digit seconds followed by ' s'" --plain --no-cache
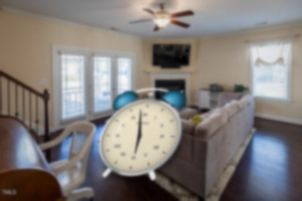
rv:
5 h 58 min
